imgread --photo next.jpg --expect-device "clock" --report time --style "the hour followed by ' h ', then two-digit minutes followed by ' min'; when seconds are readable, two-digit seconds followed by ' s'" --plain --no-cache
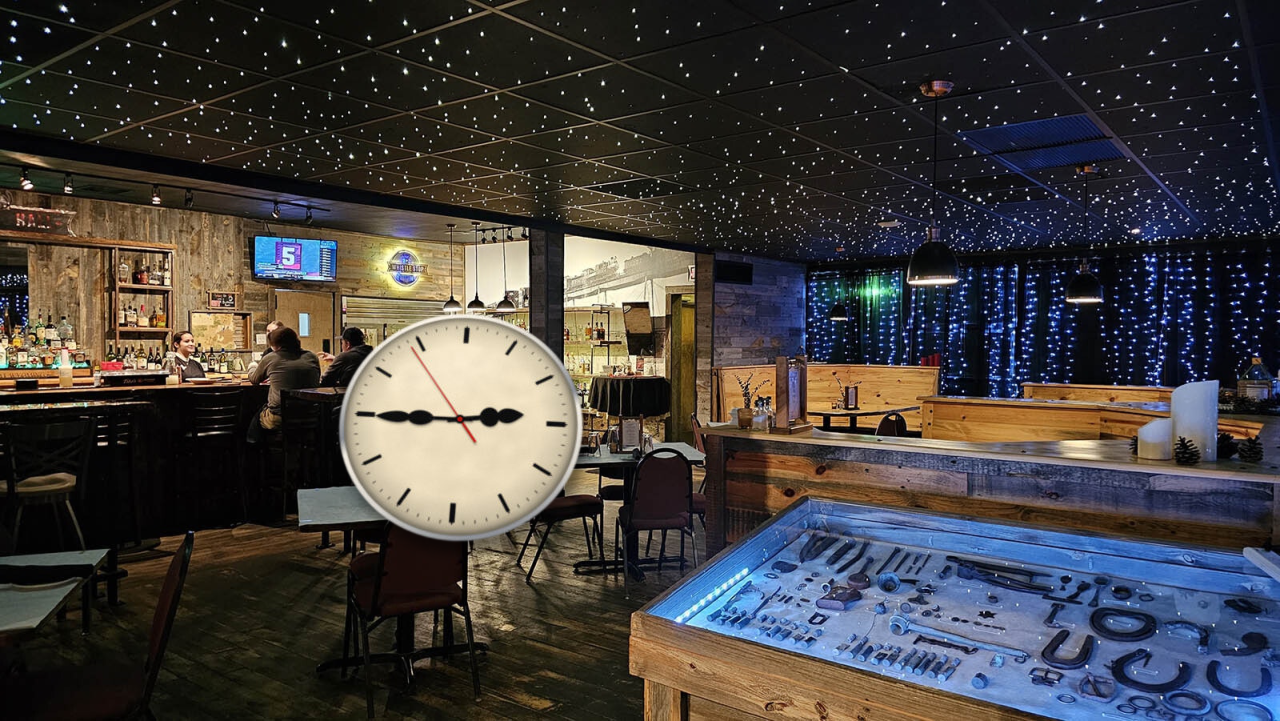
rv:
2 h 44 min 54 s
